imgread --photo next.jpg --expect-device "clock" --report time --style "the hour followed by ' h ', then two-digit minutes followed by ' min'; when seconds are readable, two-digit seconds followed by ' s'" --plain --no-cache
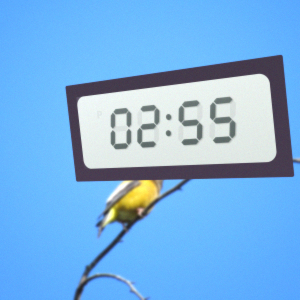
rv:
2 h 55 min
